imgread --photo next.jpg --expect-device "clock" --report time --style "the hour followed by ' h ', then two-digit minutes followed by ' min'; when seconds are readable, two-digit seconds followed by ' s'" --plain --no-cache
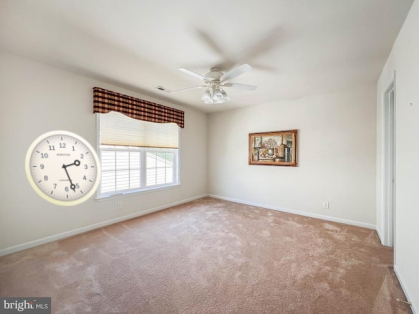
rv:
2 h 27 min
